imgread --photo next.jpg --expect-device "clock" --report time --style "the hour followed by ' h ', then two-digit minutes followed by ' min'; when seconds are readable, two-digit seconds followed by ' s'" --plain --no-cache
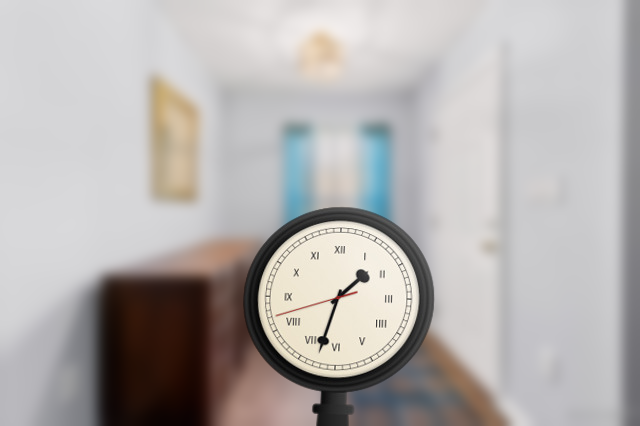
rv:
1 h 32 min 42 s
